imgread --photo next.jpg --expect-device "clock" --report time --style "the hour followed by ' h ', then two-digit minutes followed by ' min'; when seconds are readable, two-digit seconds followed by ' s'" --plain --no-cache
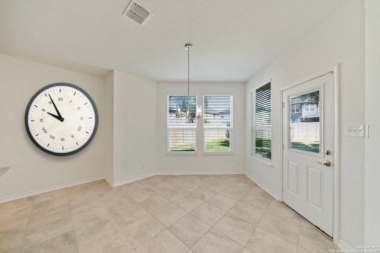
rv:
9 h 56 min
